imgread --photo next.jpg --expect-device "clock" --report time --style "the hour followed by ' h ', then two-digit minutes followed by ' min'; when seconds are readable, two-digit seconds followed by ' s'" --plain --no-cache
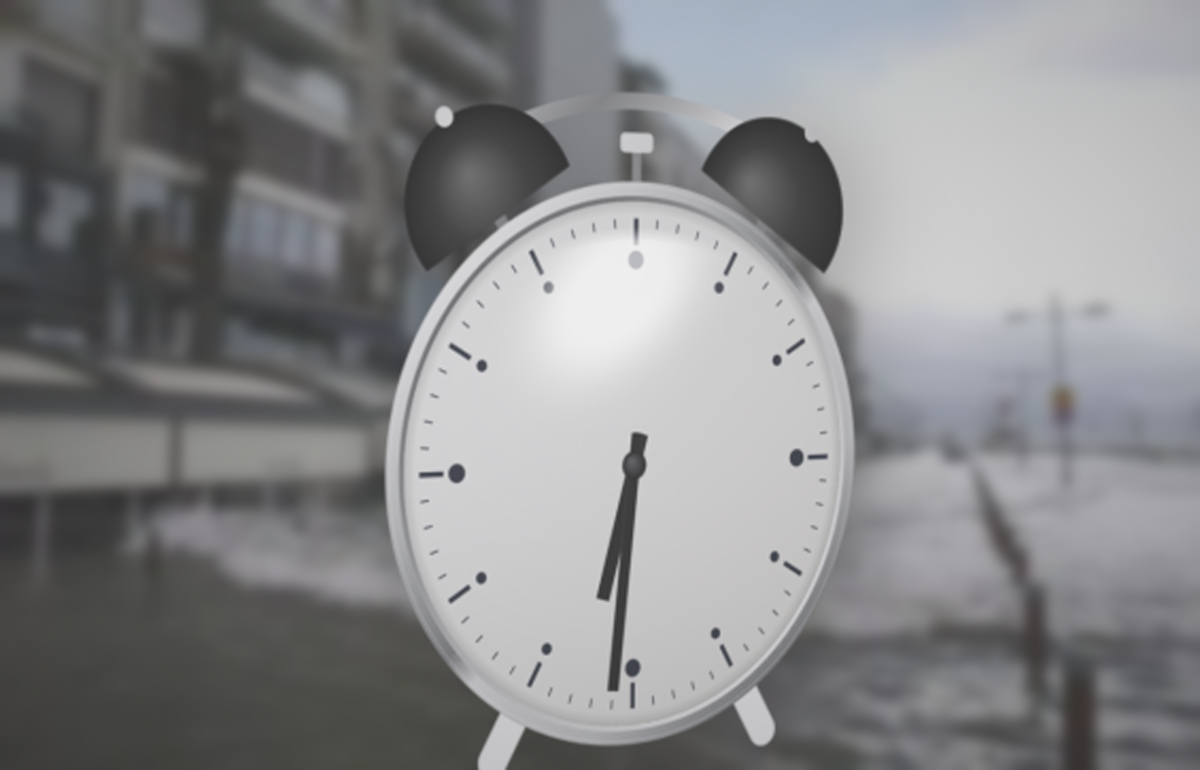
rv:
6 h 31 min
